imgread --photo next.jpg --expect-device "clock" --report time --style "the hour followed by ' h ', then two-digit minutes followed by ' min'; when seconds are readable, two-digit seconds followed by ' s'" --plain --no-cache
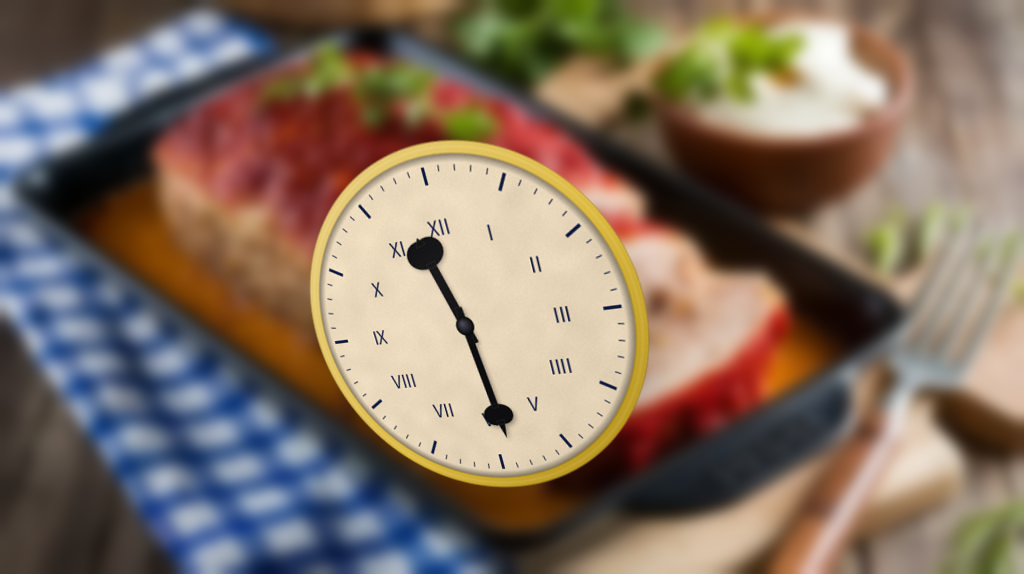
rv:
11 h 29 min
